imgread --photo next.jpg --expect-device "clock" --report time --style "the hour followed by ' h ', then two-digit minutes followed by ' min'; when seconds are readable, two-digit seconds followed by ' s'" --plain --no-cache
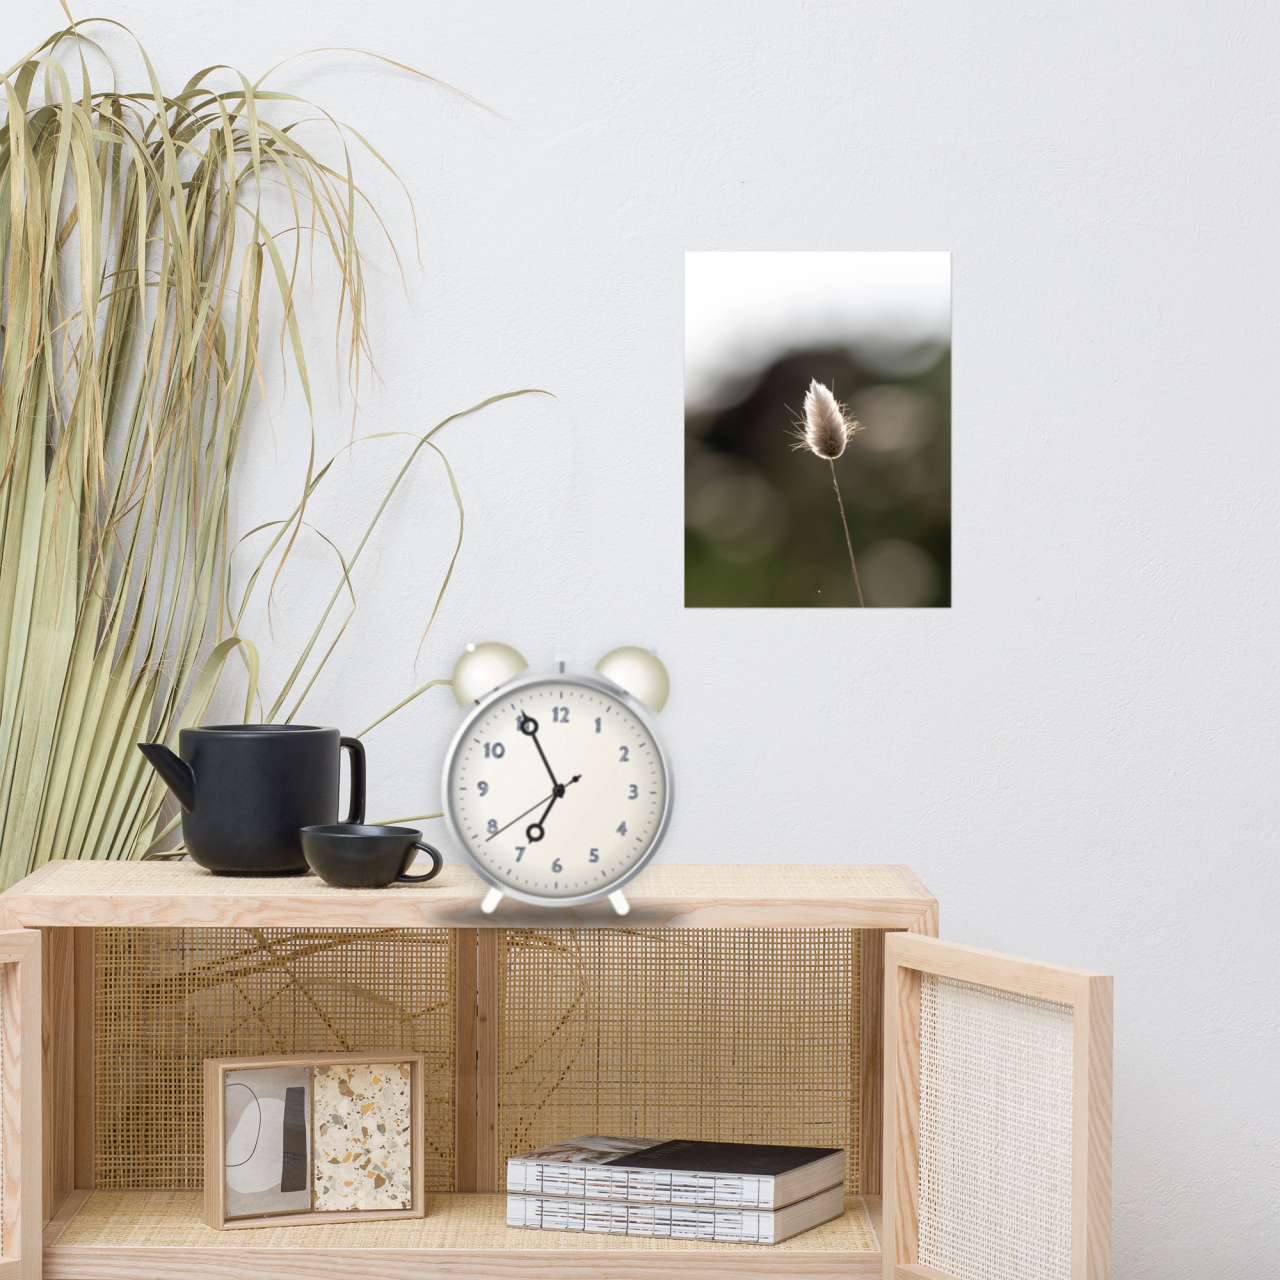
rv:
6 h 55 min 39 s
